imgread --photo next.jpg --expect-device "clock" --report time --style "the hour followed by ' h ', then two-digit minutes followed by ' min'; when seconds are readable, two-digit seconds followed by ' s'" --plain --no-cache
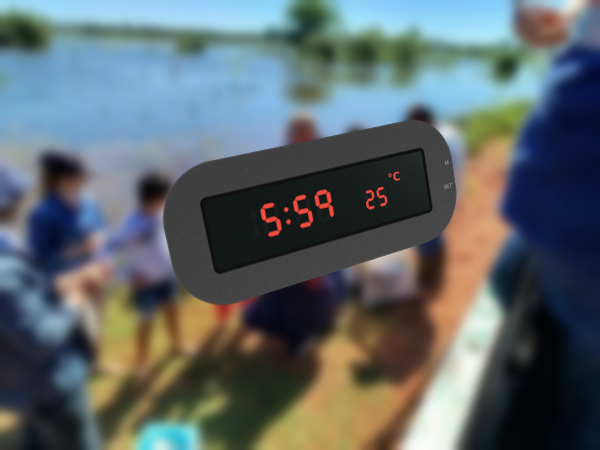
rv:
5 h 59 min
